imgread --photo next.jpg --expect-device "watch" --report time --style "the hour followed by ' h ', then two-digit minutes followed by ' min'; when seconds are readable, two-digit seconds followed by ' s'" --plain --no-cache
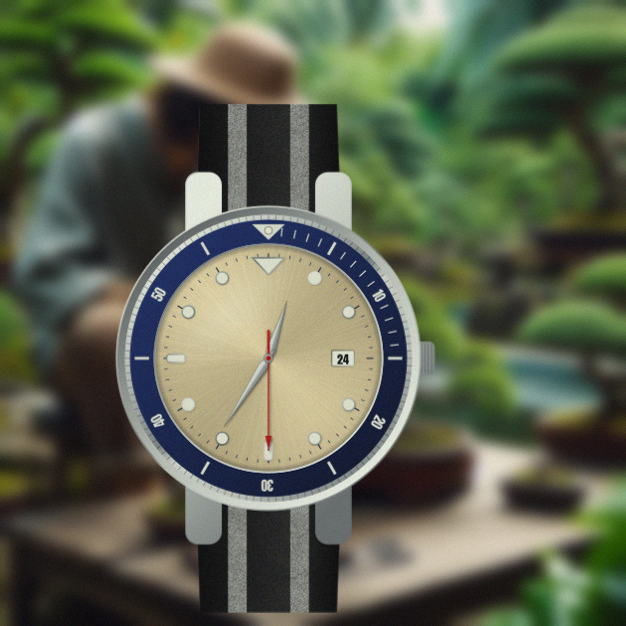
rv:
12 h 35 min 30 s
